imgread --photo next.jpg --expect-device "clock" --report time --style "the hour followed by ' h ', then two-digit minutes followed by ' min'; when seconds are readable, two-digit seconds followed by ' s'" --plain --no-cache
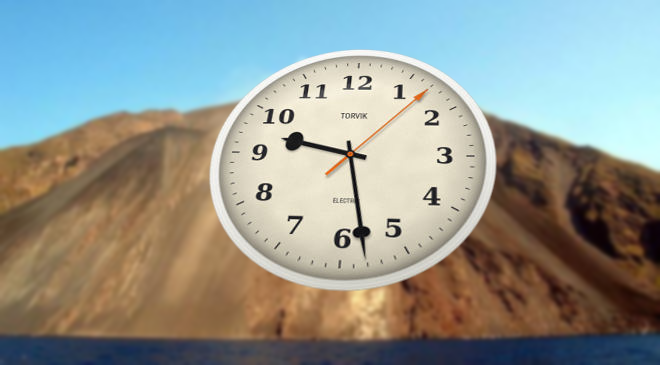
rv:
9 h 28 min 07 s
